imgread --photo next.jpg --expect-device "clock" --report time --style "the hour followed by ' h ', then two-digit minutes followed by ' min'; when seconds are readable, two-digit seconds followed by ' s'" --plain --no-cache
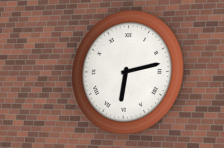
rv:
6 h 13 min
